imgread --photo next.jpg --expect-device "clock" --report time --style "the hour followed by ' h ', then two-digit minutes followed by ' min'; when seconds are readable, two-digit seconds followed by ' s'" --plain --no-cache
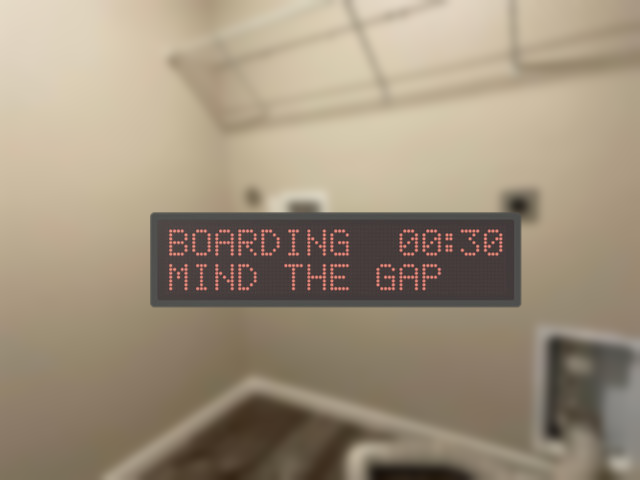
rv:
0 h 30 min
